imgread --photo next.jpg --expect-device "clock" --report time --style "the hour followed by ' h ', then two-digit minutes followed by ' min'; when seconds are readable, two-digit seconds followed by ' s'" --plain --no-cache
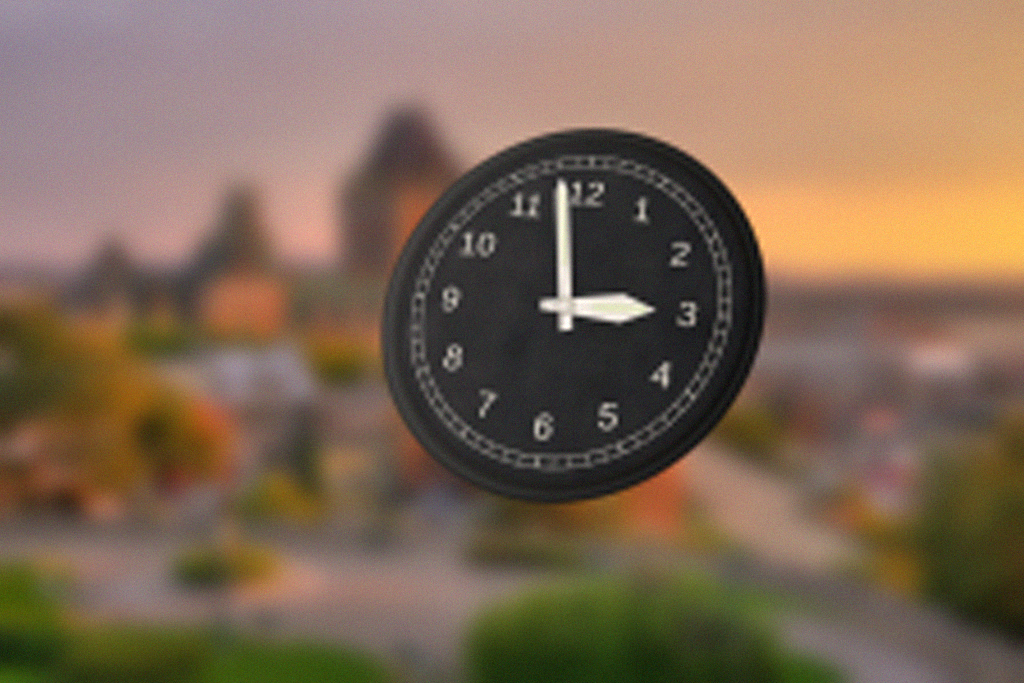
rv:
2 h 58 min
